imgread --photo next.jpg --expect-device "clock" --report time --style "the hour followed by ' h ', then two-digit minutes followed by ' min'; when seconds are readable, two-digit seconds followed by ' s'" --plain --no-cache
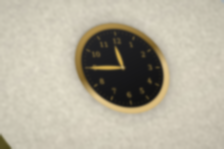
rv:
11 h 45 min
